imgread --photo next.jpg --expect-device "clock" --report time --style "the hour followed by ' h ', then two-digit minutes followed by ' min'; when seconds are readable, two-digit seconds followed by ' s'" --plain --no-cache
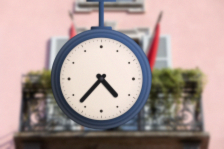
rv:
4 h 37 min
